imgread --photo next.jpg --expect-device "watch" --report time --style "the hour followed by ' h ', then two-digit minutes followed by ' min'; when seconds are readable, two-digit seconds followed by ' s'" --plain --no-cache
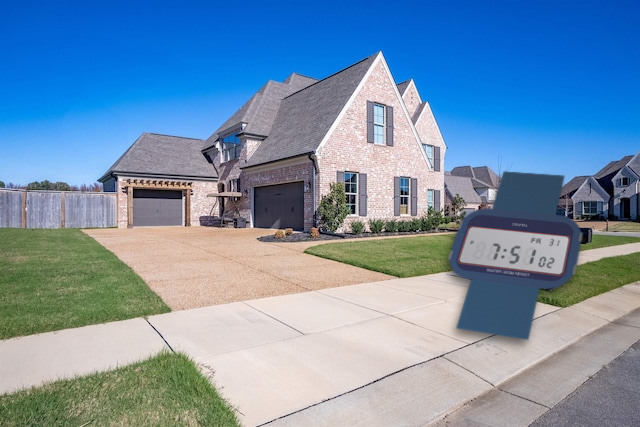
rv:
7 h 51 min 02 s
